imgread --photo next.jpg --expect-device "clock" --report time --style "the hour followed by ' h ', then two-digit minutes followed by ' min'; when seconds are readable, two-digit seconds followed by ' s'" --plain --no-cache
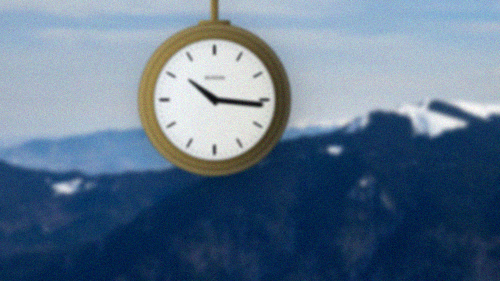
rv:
10 h 16 min
